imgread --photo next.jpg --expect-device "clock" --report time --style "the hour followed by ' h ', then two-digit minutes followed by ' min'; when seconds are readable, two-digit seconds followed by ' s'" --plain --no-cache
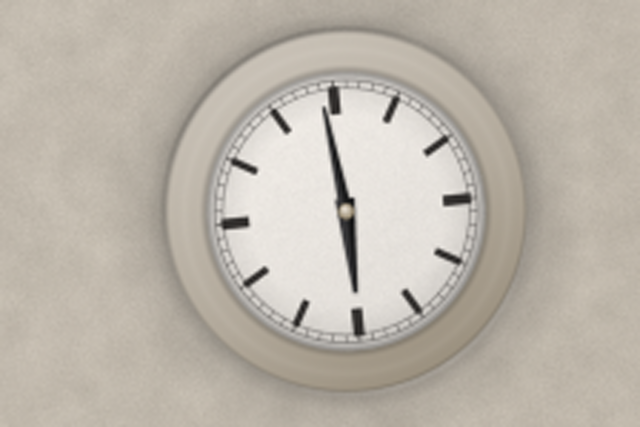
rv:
5 h 59 min
